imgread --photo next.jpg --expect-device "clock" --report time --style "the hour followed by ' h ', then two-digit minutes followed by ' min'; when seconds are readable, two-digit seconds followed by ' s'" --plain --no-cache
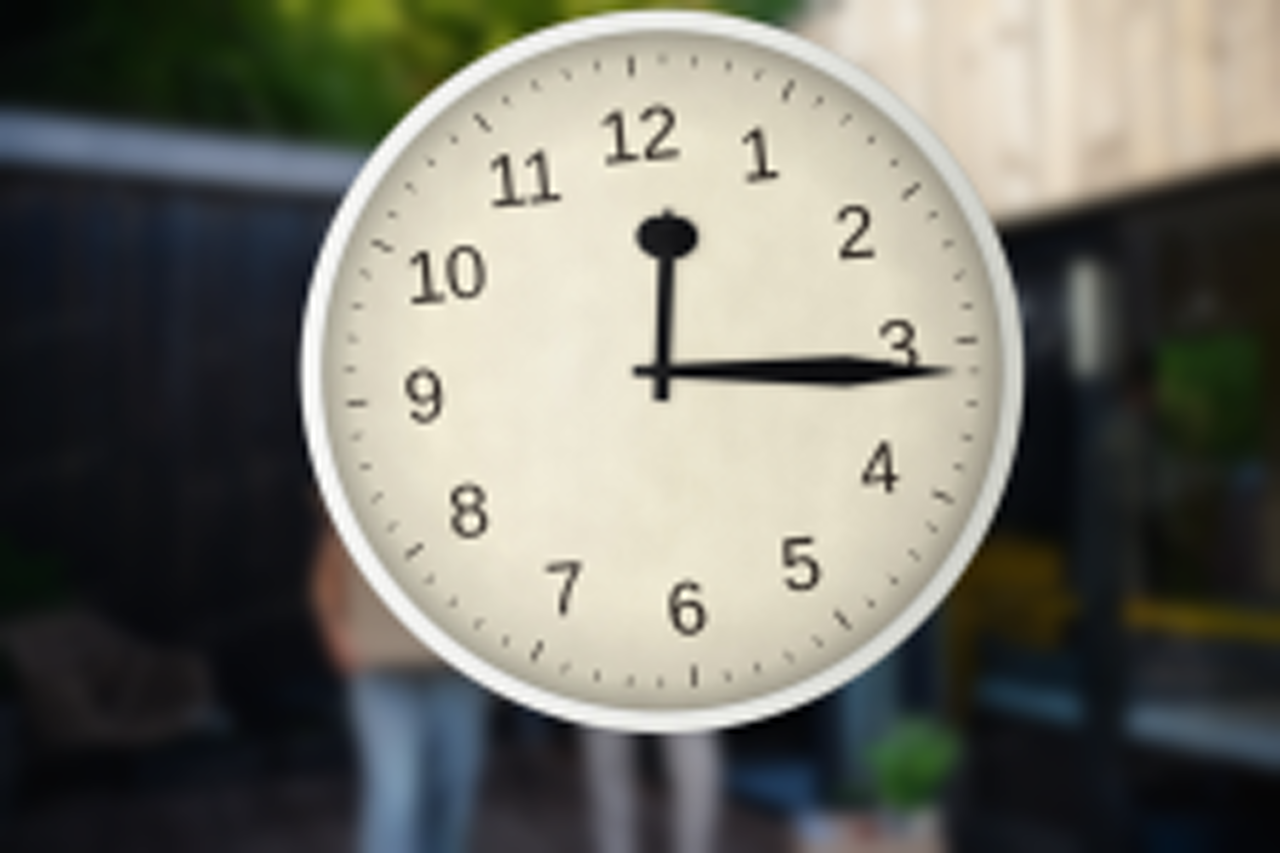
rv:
12 h 16 min
